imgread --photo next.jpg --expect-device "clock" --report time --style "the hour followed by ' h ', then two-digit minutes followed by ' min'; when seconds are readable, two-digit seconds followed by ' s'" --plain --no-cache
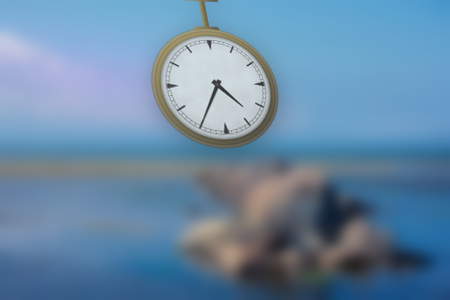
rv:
4 h 35 min
